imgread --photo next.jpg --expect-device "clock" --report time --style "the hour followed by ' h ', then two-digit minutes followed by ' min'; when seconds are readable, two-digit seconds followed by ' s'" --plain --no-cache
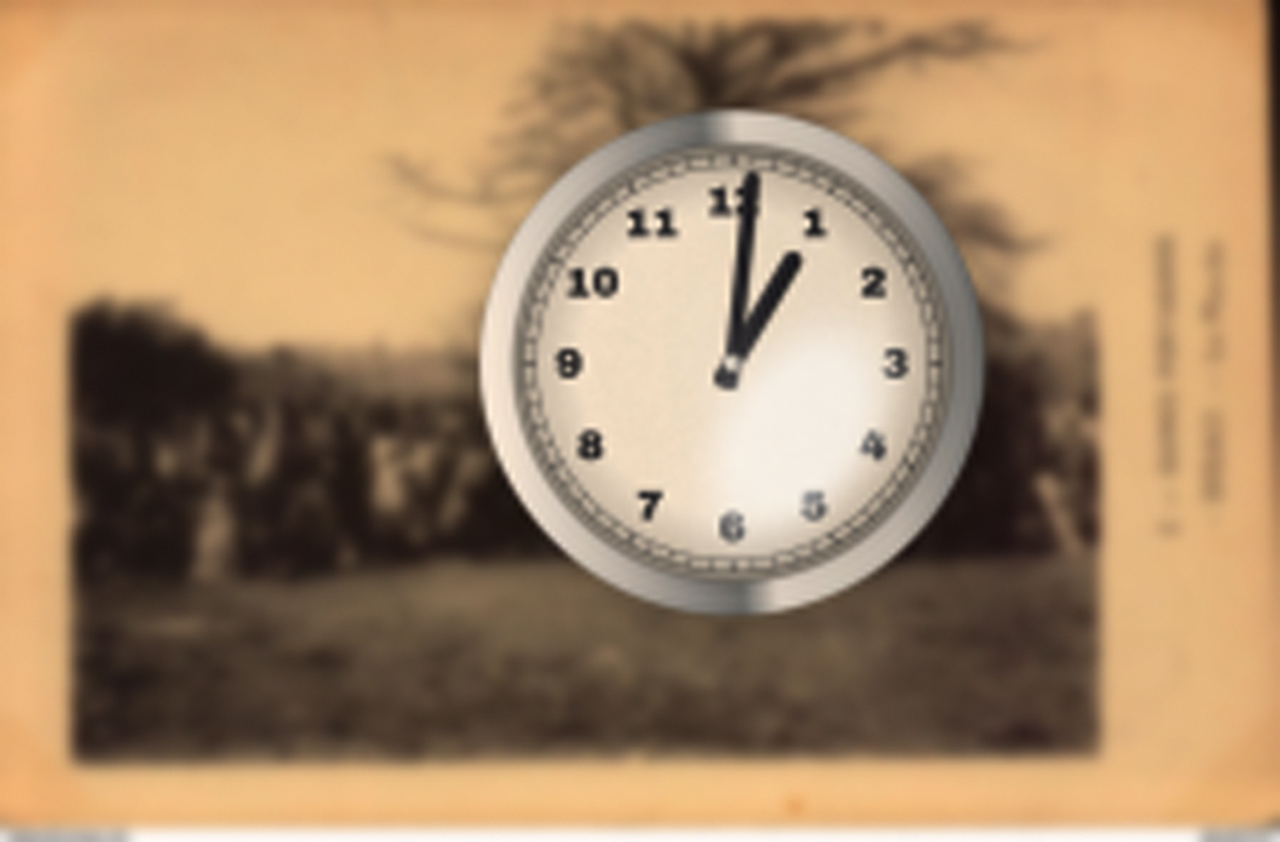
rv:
1 h 01 min
